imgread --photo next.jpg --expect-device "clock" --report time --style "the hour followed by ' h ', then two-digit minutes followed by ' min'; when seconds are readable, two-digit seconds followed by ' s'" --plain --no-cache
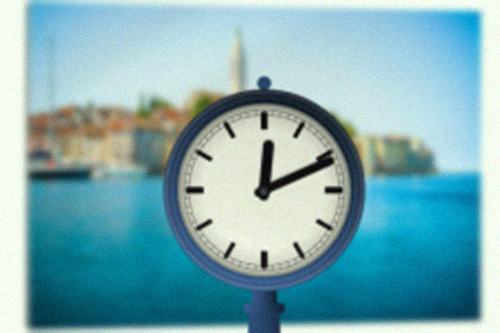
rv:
12 h 11 min
